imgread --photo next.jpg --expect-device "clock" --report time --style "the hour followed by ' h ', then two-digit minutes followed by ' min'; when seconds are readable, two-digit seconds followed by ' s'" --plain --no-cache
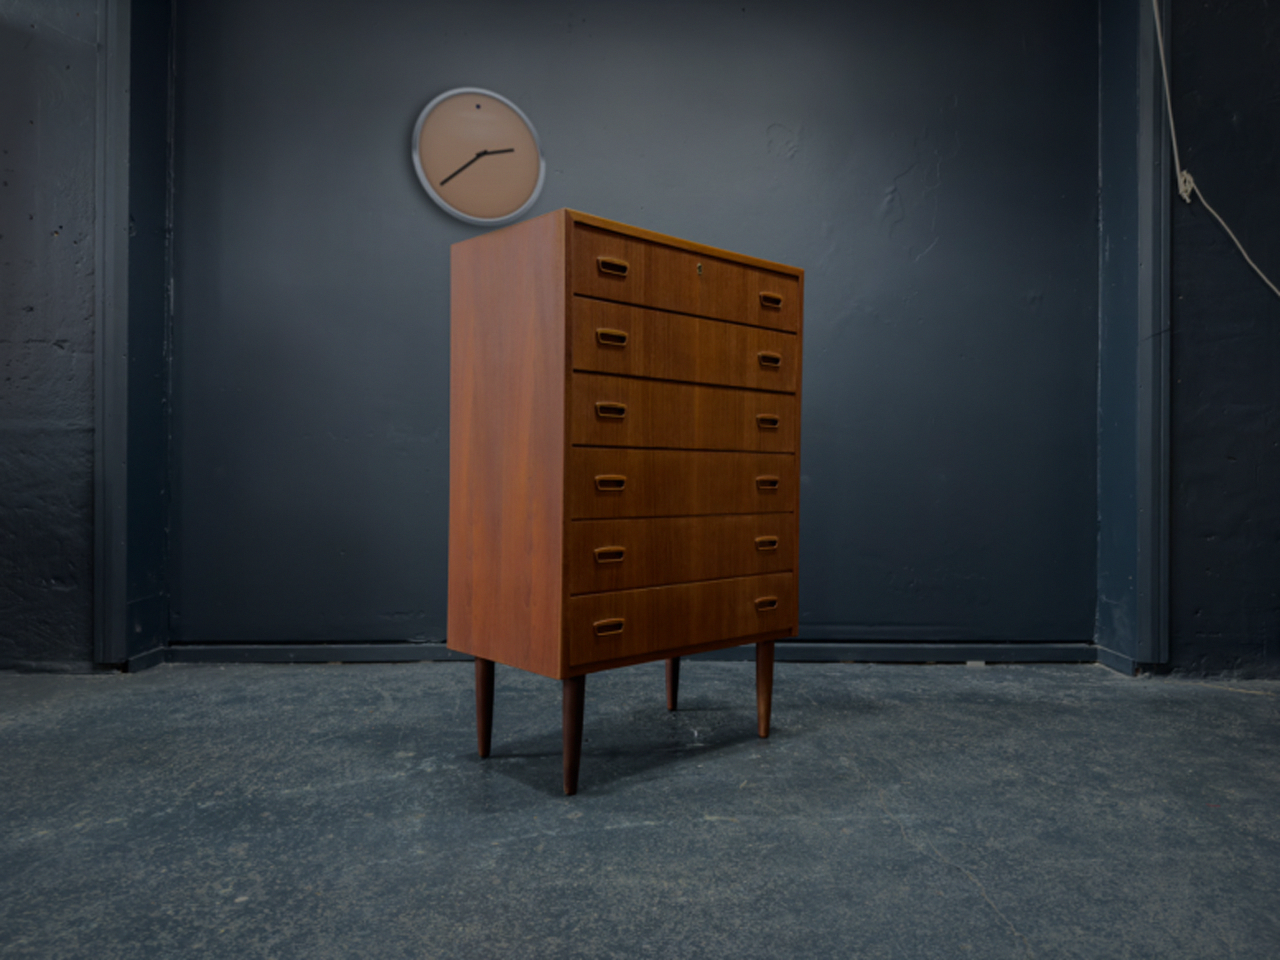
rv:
2 h 39 min
